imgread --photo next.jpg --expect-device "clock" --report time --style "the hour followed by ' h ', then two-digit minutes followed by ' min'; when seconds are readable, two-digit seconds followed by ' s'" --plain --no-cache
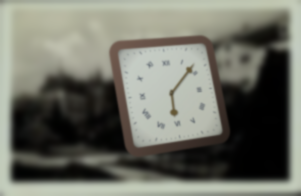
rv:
6 h 08 min
